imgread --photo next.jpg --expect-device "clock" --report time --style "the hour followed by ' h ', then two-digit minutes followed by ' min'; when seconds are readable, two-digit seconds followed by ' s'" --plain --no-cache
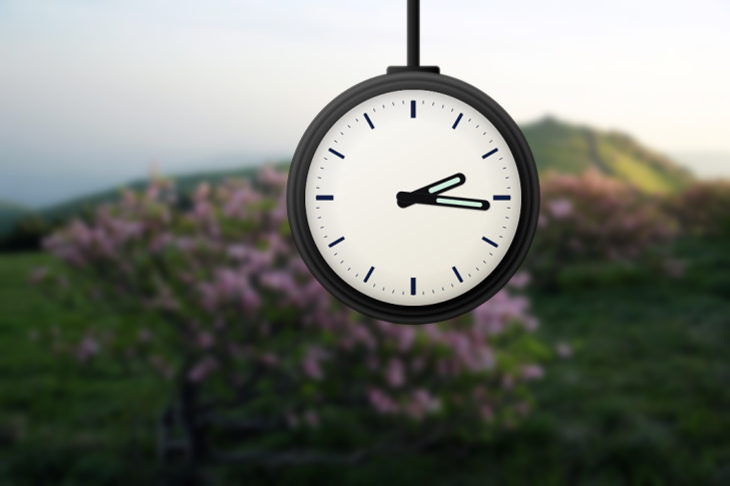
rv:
2 h 16 min
